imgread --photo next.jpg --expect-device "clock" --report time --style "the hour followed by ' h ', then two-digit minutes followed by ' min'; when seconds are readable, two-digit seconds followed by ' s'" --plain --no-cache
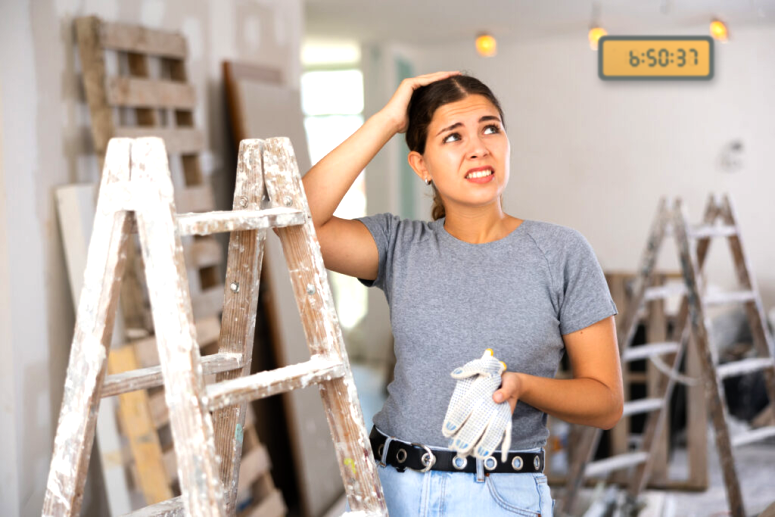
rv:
6 h 50 min 37 s
